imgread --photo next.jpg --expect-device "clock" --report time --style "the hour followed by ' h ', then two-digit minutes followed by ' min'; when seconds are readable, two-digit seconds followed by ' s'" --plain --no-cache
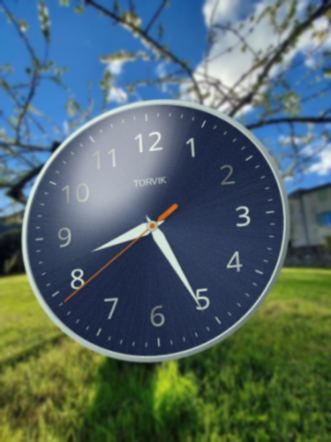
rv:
8 h 25 min 39 s
